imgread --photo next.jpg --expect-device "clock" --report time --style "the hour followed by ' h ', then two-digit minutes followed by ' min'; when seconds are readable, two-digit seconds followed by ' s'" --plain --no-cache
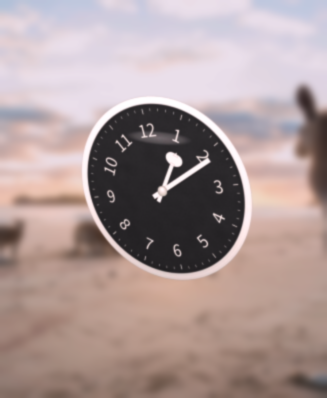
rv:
1 h 11 min
